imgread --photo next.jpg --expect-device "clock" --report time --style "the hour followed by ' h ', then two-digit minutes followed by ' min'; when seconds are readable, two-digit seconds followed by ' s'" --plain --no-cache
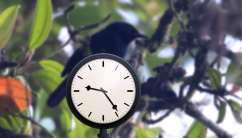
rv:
9 h 24 min
